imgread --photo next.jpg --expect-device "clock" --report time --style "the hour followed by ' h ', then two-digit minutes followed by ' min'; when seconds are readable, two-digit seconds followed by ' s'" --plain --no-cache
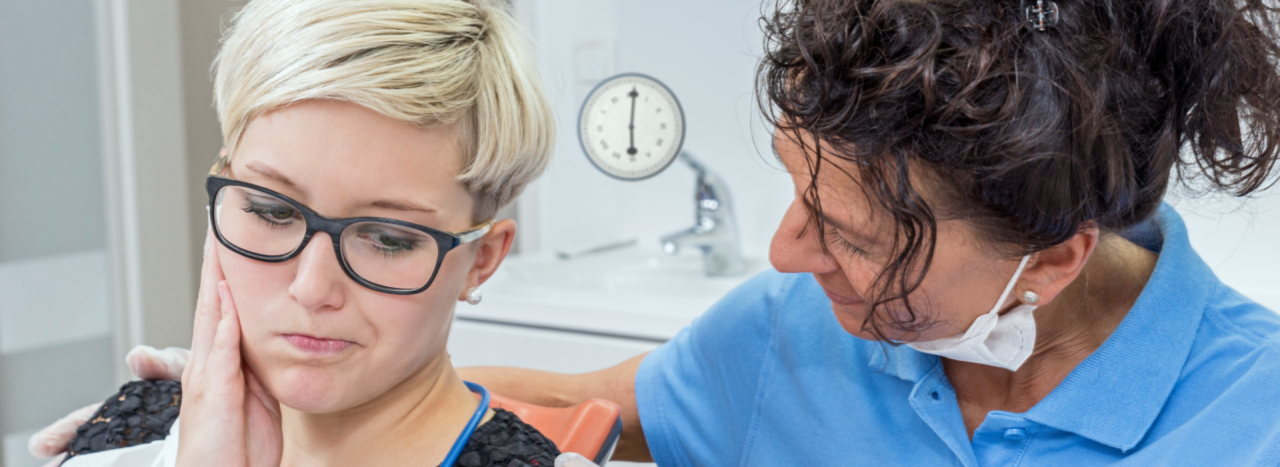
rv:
6 h 01 min
